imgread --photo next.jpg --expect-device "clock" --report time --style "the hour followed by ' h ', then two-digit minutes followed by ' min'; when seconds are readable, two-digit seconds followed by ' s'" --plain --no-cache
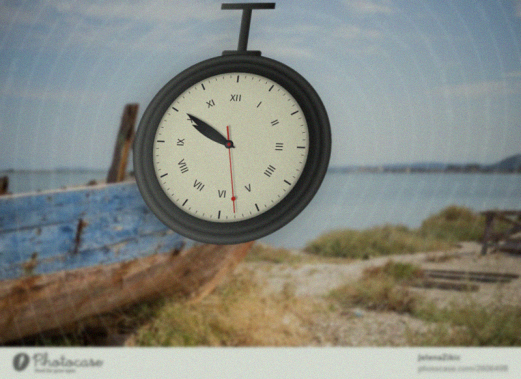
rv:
9 h 50 min 28 s
